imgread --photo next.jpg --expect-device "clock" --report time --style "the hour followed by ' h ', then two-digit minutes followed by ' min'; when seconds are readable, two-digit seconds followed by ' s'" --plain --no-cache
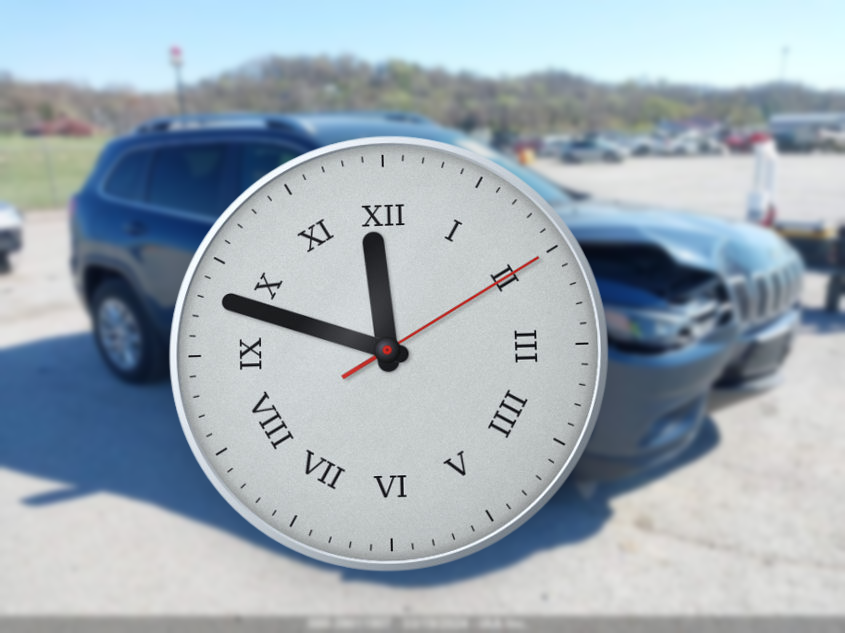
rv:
11 h 48 min 10 s
